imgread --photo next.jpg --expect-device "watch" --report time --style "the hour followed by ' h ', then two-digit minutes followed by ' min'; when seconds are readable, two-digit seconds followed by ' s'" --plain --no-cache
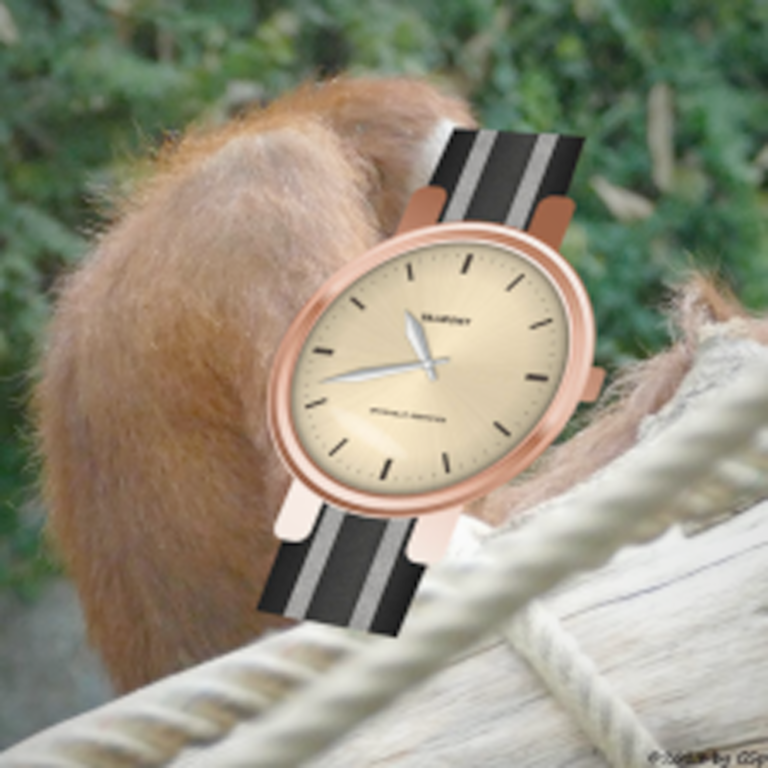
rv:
10 h 42 min
